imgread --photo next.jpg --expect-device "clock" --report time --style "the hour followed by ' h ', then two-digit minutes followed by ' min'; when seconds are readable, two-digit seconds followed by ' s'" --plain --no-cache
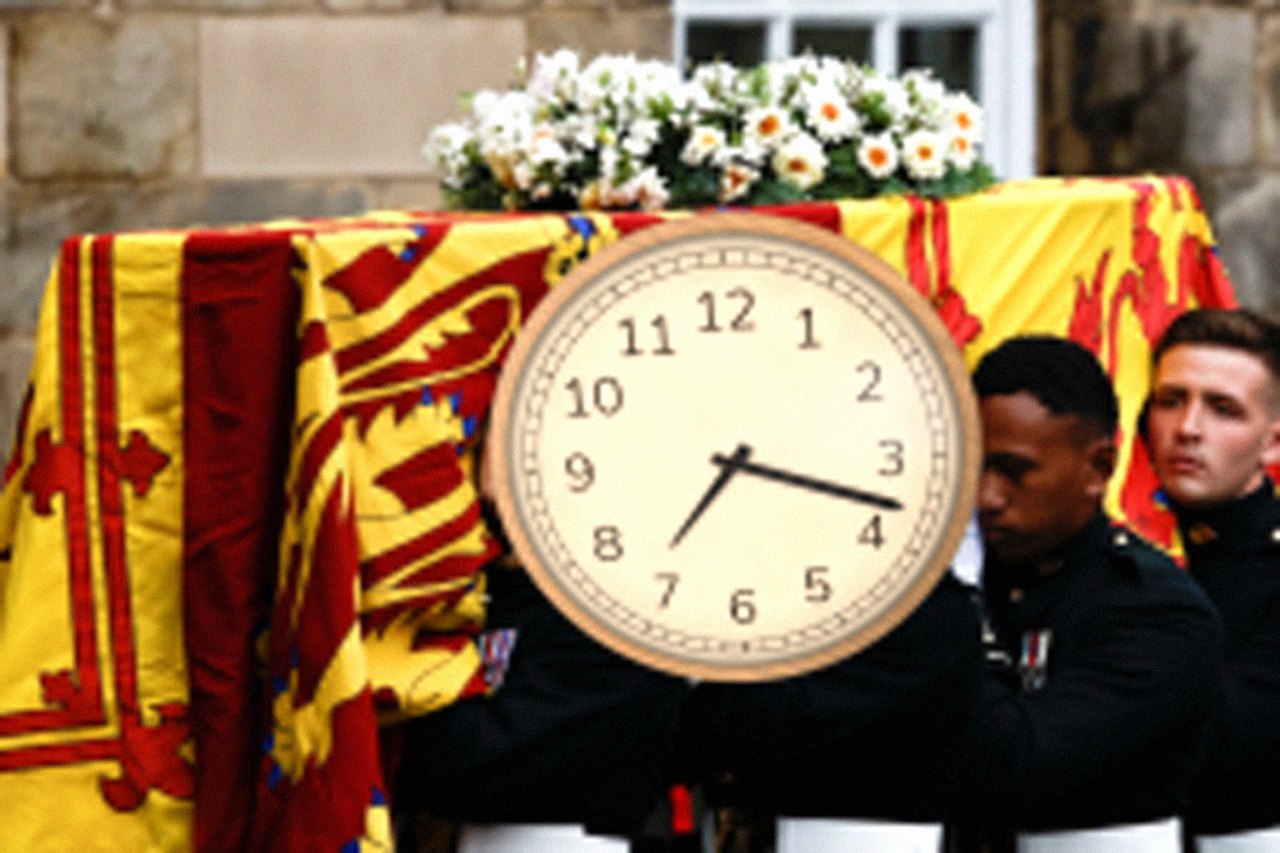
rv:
7 h 18 min
